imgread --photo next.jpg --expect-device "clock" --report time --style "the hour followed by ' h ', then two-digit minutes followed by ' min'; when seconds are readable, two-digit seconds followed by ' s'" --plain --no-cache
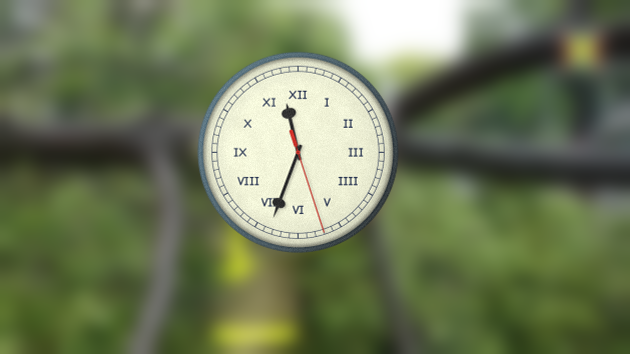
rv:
11 h 33 min 27 s
